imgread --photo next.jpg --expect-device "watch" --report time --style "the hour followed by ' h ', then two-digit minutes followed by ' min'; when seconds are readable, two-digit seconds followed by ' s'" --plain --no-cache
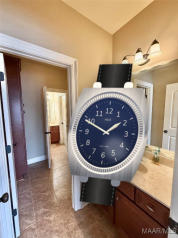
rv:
1 h 49 min
